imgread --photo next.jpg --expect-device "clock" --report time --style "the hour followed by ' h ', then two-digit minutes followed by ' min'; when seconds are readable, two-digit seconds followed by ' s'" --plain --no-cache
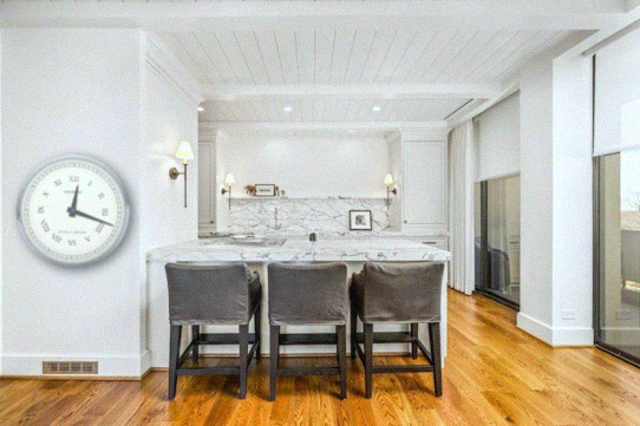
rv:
12 h 18 min
